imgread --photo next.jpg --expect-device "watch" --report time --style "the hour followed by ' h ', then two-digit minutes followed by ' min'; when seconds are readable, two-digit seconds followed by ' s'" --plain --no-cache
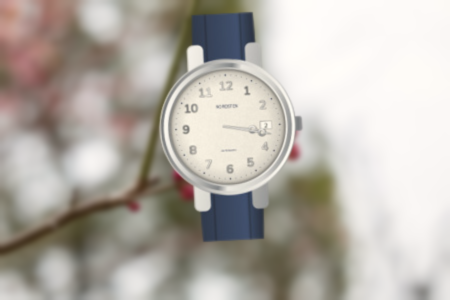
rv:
3 h 17 min
